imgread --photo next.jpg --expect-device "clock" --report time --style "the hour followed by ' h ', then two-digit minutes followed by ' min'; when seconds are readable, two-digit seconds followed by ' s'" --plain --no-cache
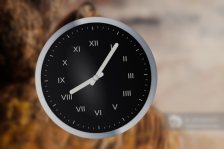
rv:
8 h 06 min
